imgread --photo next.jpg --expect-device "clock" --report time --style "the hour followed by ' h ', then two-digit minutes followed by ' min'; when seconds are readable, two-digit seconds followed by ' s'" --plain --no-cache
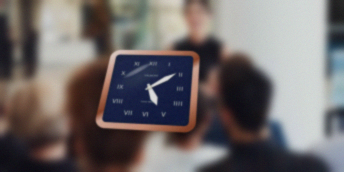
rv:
5 h 09 min
